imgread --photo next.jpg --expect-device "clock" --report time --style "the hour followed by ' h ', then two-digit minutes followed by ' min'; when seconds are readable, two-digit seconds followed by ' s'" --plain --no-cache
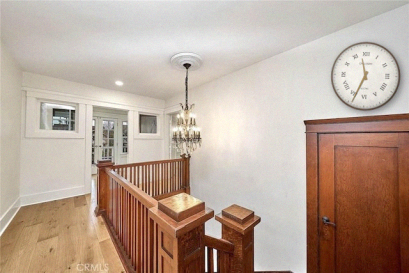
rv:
11 h 34 min
